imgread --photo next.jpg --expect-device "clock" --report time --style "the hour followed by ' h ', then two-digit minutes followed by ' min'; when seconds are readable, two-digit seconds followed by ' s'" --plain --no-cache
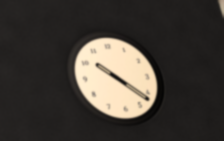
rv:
10 h 22 min
